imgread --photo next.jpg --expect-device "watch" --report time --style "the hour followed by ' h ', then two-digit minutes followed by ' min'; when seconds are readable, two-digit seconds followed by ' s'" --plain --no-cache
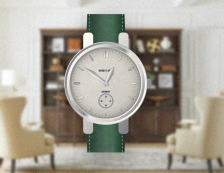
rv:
12 h 51 min
